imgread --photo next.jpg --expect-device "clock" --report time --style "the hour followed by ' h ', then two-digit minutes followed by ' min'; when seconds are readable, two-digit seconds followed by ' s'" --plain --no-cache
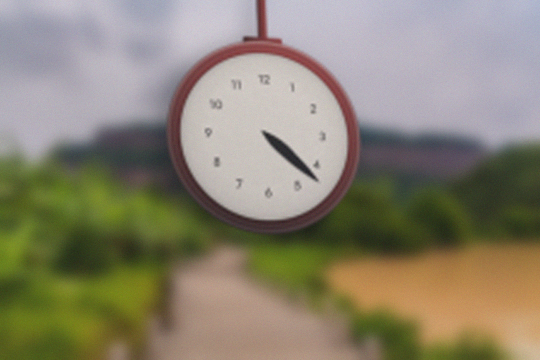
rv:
4 h 22 min
